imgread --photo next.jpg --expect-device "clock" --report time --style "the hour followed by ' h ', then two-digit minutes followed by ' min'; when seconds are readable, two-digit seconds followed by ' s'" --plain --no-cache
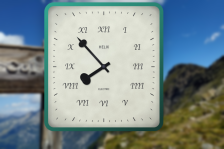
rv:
7 h 53 min
